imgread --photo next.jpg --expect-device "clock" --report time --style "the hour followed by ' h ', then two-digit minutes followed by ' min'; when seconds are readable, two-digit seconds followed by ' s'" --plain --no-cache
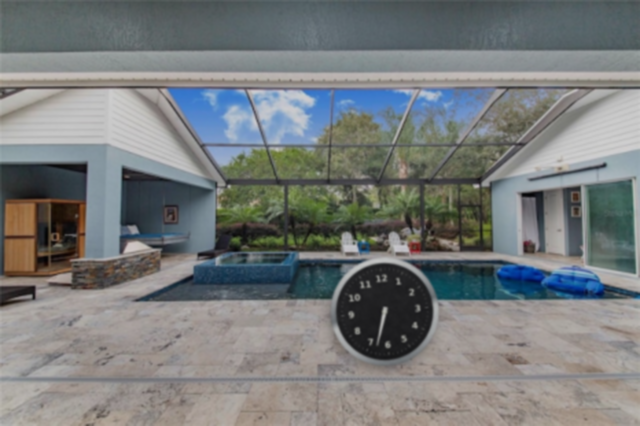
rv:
6 h 33 min
